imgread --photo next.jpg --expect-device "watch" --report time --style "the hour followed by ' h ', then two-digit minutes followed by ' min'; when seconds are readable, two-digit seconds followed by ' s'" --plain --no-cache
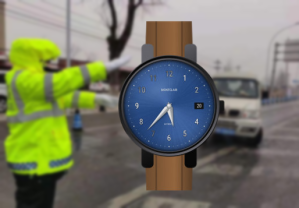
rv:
5 h 37 min
